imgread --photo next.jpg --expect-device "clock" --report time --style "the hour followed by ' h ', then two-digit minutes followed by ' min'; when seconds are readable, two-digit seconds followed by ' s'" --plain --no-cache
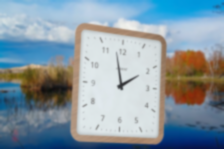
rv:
1 h 58 min
